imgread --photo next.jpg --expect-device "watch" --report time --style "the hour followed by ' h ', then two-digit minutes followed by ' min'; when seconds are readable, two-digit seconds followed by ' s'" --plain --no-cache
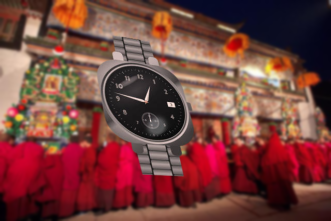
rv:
12 h 47 min
